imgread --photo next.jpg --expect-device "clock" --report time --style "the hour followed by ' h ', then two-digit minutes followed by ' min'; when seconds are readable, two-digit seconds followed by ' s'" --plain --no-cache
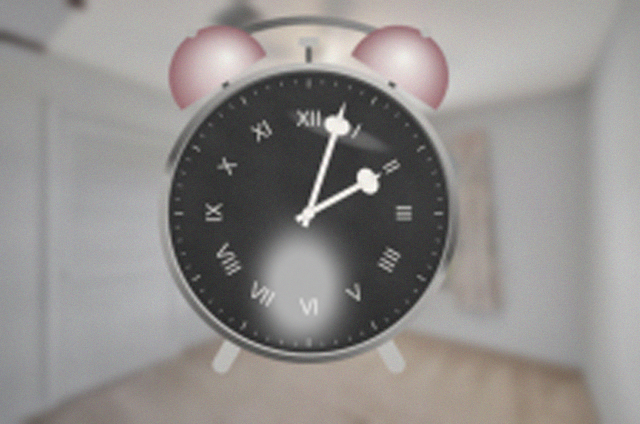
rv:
2 h 03 min
